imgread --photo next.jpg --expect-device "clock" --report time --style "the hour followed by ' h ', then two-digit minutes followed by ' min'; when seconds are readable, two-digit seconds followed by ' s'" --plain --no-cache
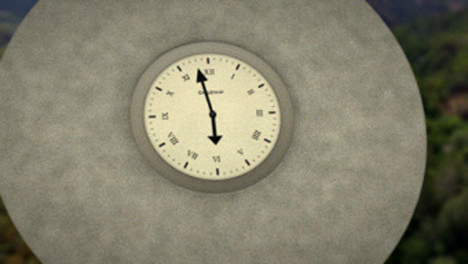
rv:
5 h 58 min
